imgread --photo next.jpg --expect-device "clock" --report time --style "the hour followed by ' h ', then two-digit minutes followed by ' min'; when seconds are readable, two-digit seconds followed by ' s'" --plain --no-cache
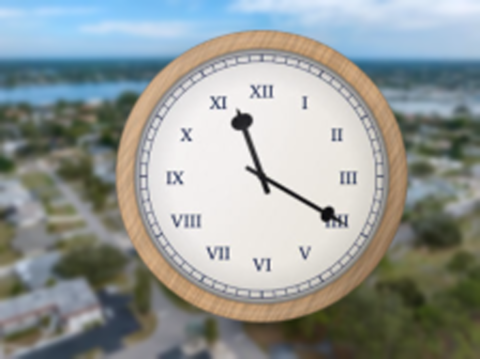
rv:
11 h 20 min
